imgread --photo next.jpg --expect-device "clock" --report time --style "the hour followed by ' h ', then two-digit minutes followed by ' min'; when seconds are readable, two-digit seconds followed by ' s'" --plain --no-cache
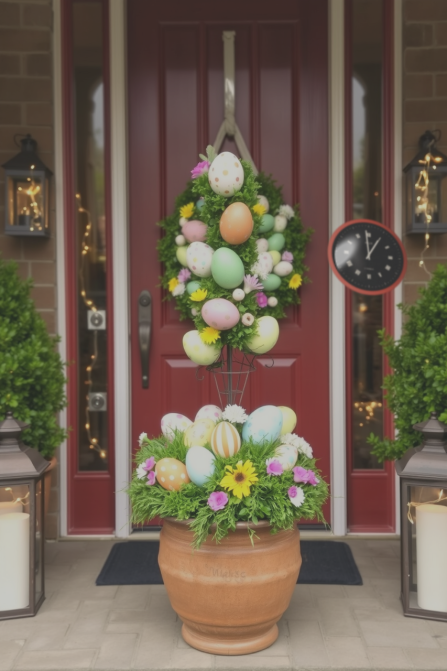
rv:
12 h 59 min
